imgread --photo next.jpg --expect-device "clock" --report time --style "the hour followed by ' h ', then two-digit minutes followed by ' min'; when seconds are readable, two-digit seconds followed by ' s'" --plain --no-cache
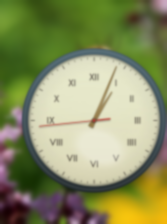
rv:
1 h 03 min 44 s
